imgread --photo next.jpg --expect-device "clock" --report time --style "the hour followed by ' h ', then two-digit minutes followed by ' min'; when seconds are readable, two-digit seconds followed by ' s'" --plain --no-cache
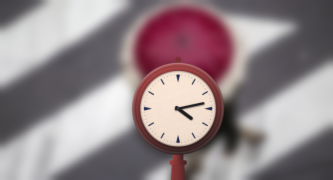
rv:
4 h 13 min
